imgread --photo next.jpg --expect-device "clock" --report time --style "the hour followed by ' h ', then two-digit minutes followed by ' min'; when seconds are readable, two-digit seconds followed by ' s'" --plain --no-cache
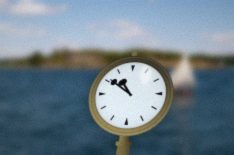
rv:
10 h 51 min
